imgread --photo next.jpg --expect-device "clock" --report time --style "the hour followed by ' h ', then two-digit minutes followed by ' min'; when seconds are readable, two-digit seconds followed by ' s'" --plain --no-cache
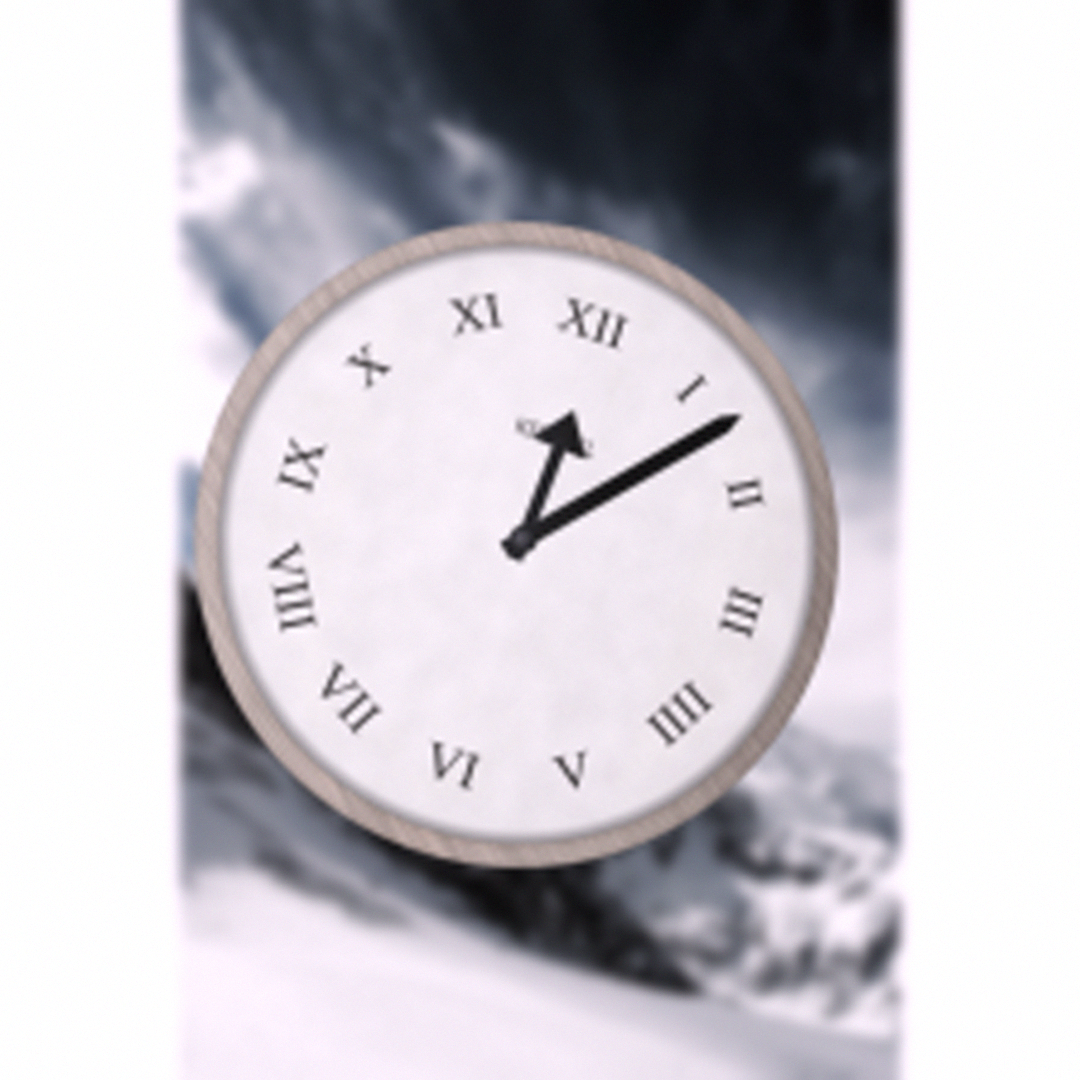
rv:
12 h 07 min
